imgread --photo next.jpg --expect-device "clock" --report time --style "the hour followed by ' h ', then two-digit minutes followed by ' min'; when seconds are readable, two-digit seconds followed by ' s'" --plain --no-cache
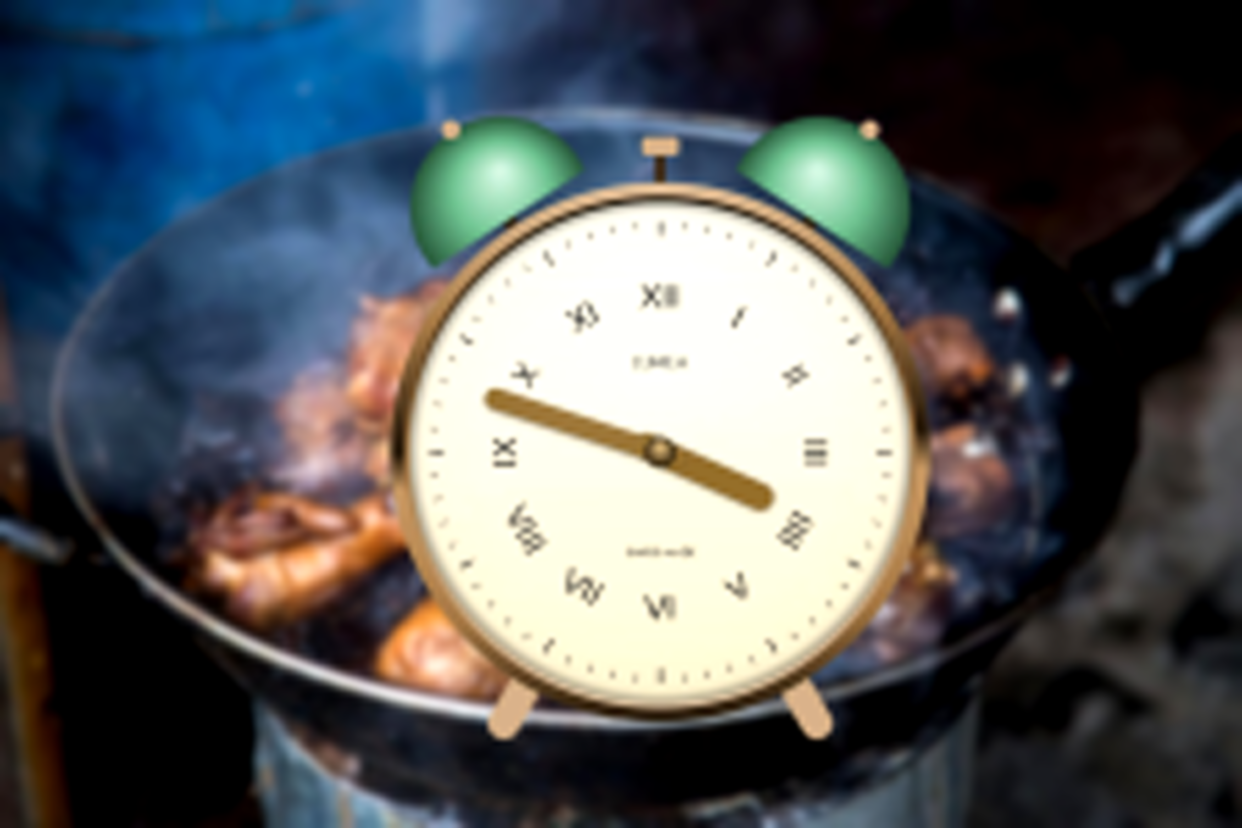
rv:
3 h 48 min
